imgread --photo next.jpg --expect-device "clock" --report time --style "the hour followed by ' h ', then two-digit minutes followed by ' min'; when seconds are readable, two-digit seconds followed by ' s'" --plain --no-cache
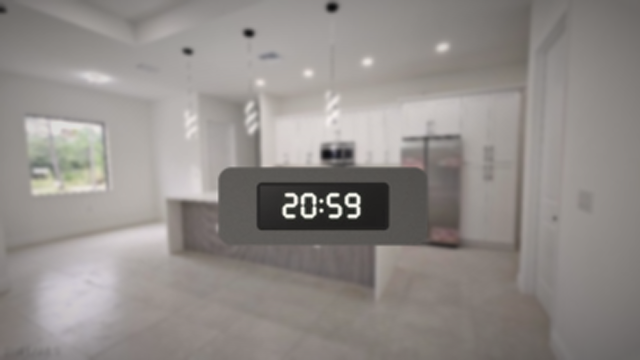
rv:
20 h 59 min
